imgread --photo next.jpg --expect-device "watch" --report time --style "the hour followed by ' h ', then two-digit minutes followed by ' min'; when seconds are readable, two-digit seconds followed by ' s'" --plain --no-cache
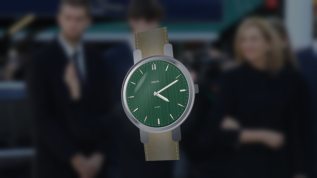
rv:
4 h 11 min
